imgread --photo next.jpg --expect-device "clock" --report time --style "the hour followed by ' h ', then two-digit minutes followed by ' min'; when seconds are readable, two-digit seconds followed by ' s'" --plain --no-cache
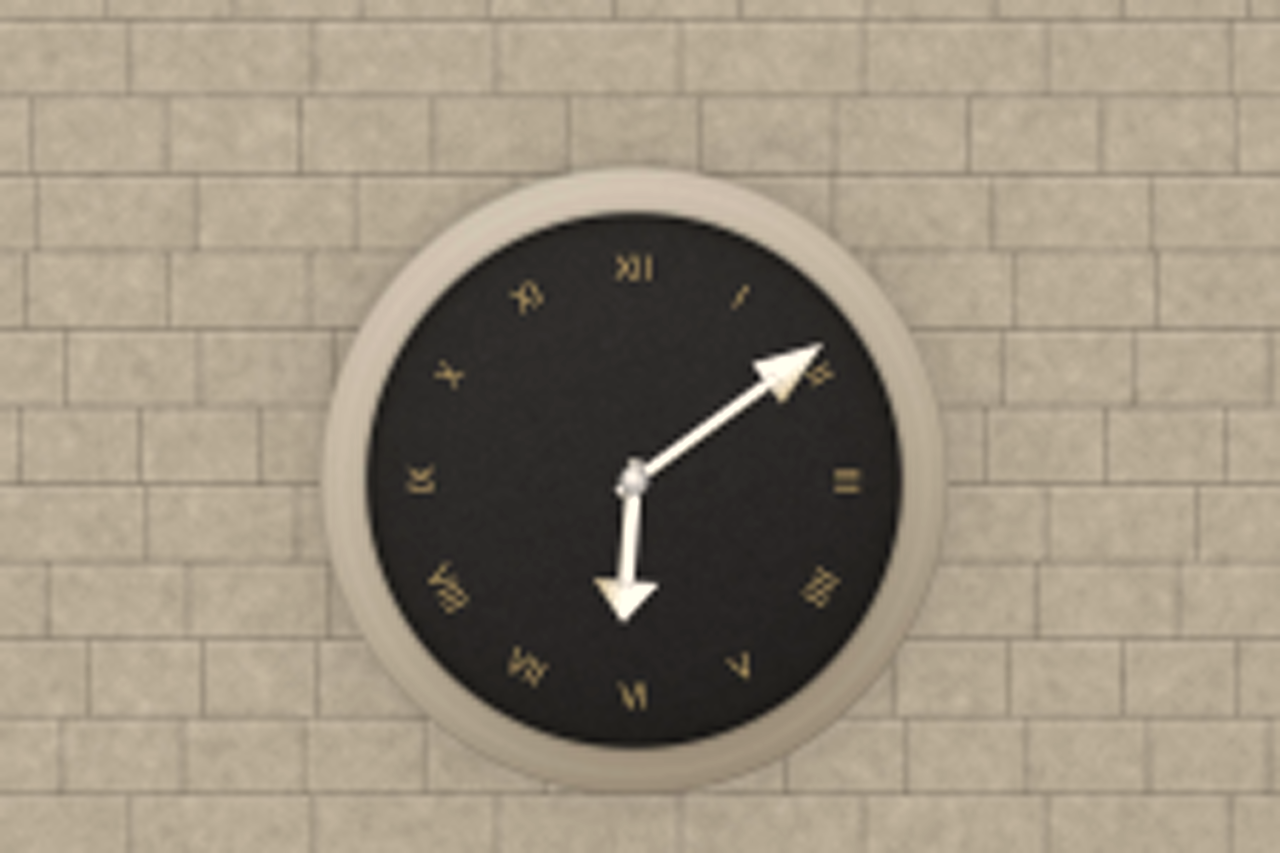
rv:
6 h 09 min
